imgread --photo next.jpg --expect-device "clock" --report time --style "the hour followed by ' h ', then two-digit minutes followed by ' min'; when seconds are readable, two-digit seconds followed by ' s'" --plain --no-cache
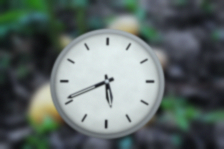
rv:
5 h 41 min
